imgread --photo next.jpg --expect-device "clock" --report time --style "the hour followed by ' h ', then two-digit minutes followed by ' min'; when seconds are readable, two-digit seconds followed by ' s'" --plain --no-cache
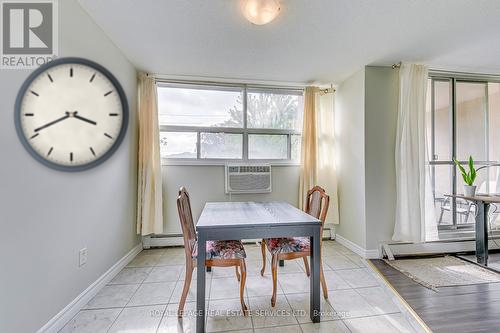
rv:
3 h 41 min
